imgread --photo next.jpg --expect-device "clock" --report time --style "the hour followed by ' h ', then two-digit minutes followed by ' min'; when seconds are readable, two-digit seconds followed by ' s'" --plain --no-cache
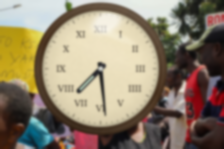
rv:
7 h 29 min
